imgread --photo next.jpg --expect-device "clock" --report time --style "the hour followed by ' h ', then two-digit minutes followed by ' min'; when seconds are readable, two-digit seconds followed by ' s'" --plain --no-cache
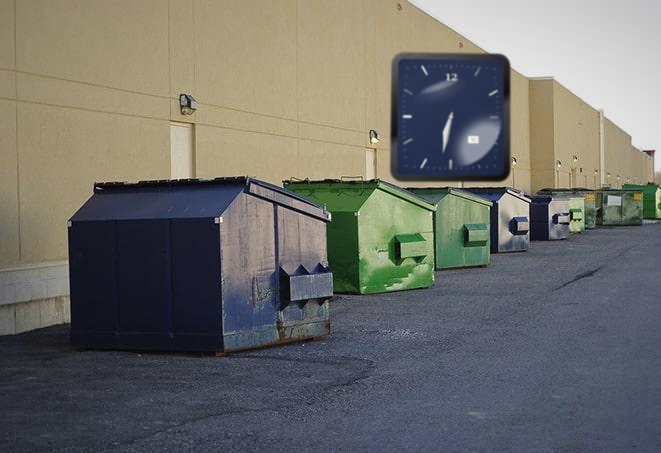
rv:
6 h 32 min
